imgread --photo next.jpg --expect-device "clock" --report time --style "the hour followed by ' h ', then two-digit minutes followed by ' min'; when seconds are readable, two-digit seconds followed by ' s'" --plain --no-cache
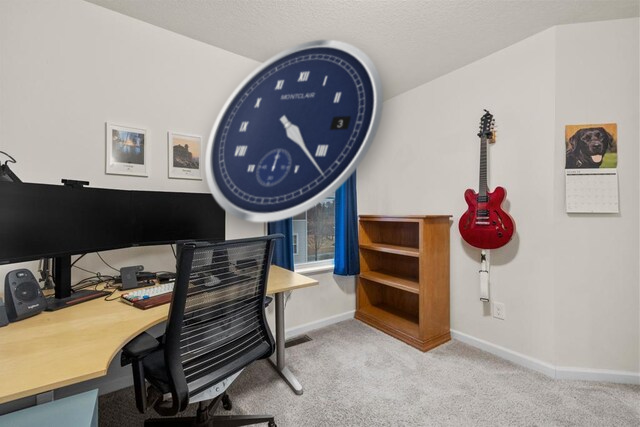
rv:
4 h 22 min
